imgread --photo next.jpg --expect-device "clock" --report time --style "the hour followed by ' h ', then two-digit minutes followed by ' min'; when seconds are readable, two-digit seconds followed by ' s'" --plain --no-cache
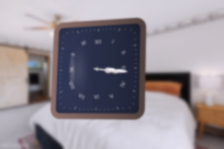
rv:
3 h 16 min
